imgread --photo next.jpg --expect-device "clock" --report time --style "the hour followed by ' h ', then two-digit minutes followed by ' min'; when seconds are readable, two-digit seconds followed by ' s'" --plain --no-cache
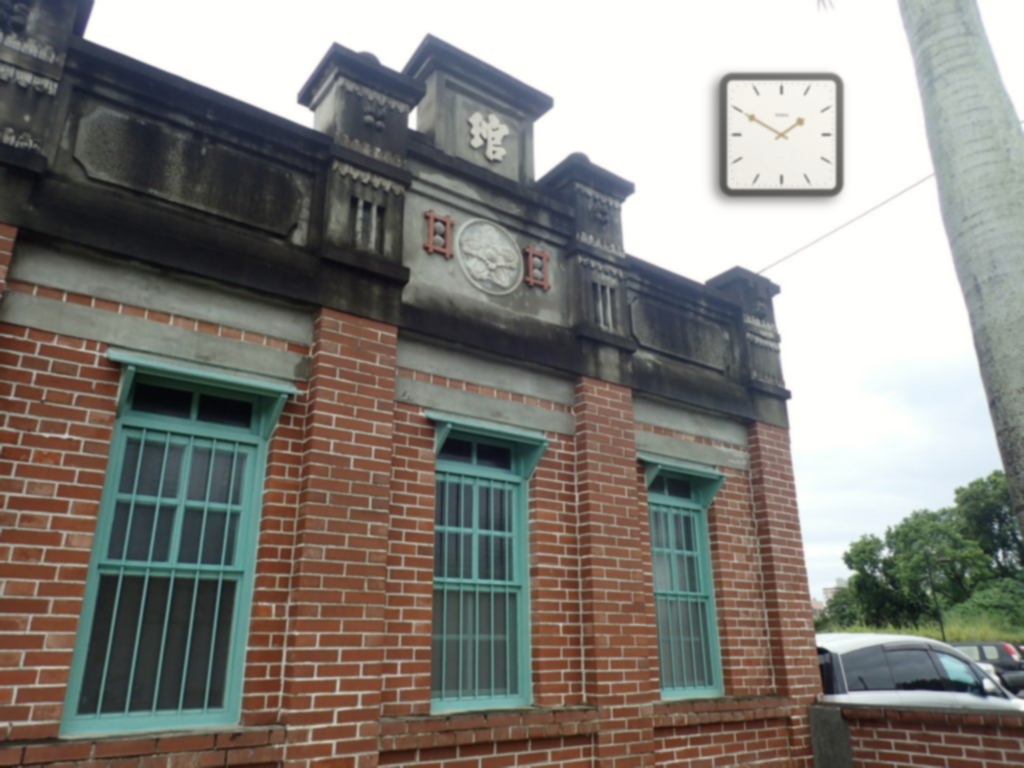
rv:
1 h 50 min
